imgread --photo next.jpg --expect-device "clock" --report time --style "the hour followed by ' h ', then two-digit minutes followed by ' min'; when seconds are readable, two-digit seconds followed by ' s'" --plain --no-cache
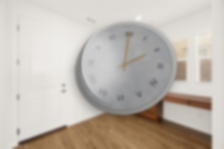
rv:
2 h 00 min
